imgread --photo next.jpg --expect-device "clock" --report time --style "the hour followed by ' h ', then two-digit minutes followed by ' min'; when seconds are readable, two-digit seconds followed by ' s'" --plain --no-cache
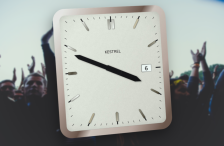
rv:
3 h 49 min
